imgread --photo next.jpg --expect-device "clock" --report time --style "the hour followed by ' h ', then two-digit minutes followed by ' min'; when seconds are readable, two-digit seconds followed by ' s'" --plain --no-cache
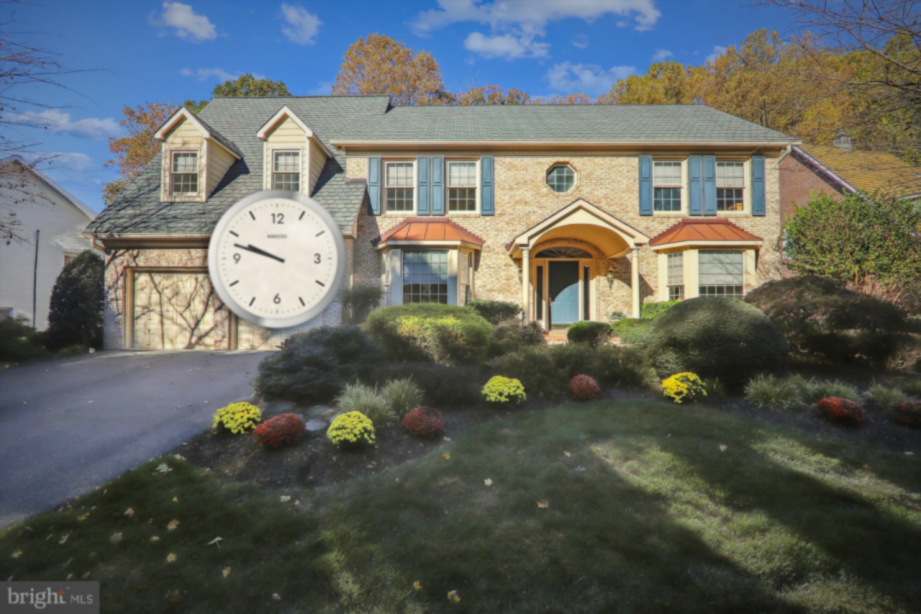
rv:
9 h 48 min
